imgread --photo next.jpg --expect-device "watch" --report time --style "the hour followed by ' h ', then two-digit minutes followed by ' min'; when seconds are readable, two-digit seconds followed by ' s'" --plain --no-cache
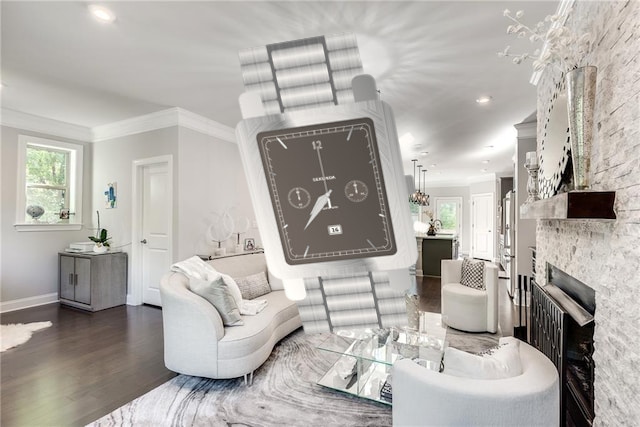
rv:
7 h 37 min
